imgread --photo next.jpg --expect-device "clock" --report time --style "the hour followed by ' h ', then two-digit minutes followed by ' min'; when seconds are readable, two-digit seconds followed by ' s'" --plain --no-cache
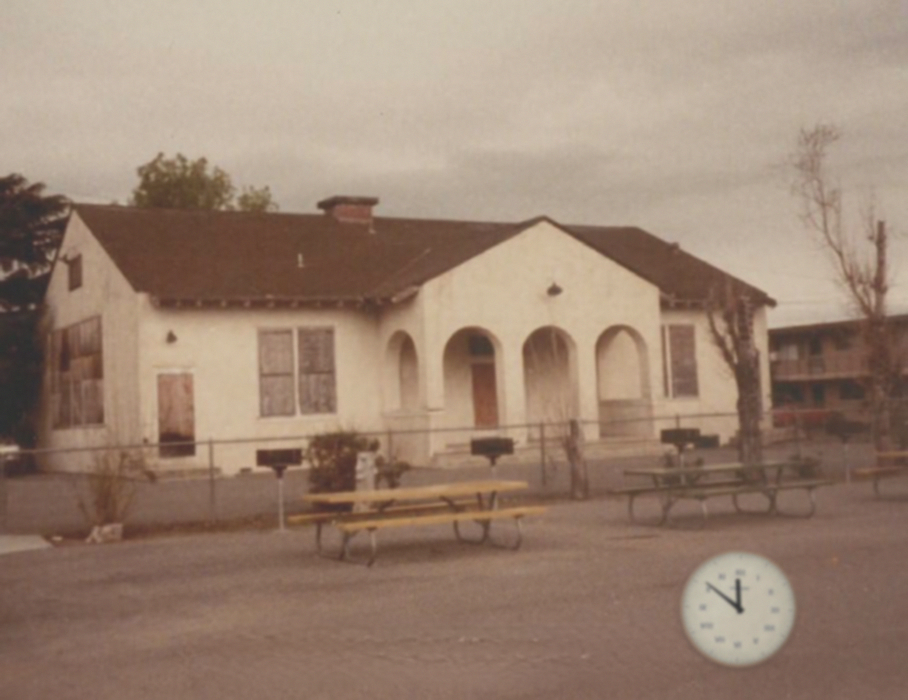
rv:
11 h 51 min
